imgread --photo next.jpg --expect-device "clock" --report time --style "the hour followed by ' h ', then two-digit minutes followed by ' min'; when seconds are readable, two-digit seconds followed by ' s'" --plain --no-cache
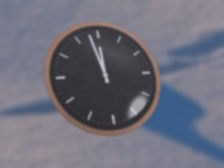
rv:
11 h 58 min
